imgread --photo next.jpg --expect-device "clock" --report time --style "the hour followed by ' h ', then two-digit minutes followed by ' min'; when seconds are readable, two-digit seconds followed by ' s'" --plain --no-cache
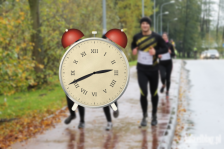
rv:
2 h 41 min
